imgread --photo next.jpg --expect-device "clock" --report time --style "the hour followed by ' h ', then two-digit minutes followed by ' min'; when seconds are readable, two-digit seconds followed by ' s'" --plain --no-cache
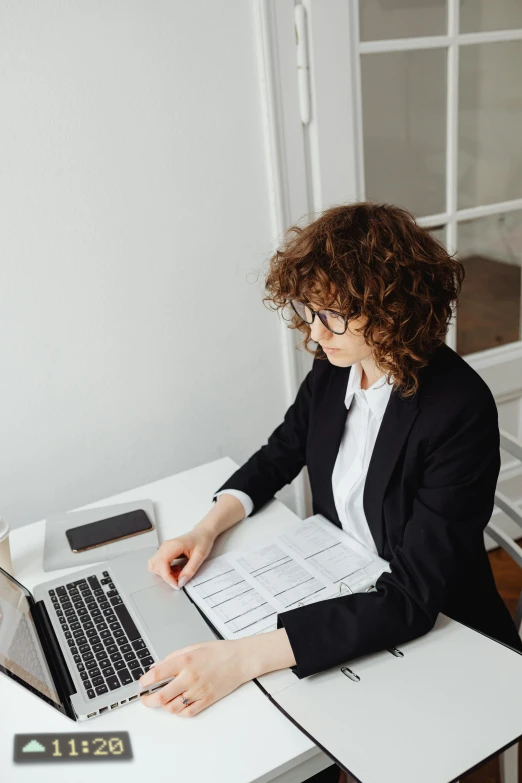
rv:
11 h 20 min
